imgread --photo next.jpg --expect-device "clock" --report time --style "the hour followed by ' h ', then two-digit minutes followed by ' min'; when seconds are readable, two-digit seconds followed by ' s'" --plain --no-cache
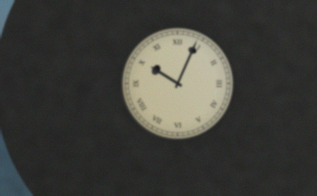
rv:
10 h 04 min
